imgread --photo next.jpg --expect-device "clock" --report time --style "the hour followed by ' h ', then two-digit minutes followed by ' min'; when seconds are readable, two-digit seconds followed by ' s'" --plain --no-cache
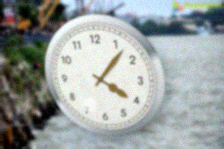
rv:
4 h 07 min
